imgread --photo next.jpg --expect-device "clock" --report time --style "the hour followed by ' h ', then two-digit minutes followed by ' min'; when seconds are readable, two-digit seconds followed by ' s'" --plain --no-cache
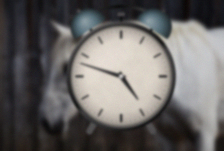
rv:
4 h 48 min
